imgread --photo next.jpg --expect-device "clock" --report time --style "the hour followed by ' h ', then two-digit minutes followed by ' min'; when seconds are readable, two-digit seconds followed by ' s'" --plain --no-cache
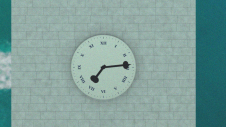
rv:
7 h 14 min
